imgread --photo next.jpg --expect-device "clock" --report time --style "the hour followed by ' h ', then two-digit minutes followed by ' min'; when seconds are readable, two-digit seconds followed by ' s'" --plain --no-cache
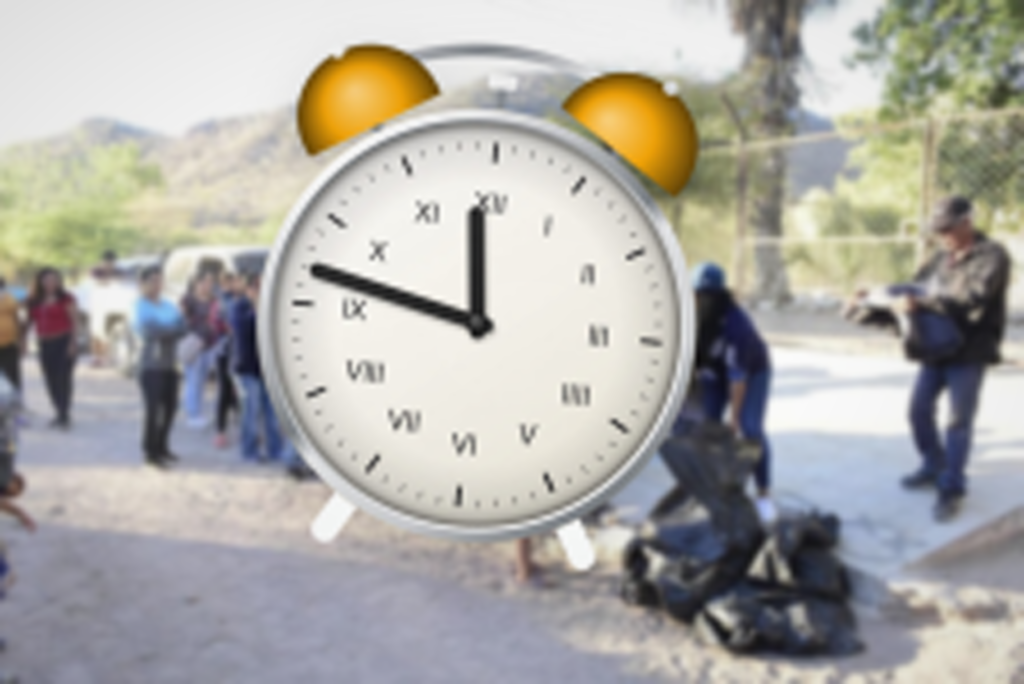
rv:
11 h 47 min
